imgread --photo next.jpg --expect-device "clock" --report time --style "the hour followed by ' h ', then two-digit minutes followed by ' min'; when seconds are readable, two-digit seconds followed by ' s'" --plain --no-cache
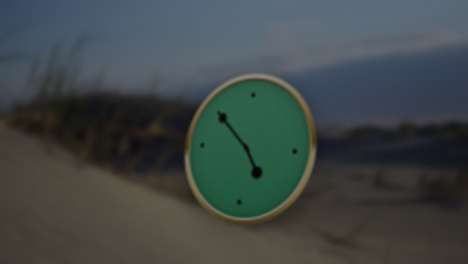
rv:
4 h 52 min
